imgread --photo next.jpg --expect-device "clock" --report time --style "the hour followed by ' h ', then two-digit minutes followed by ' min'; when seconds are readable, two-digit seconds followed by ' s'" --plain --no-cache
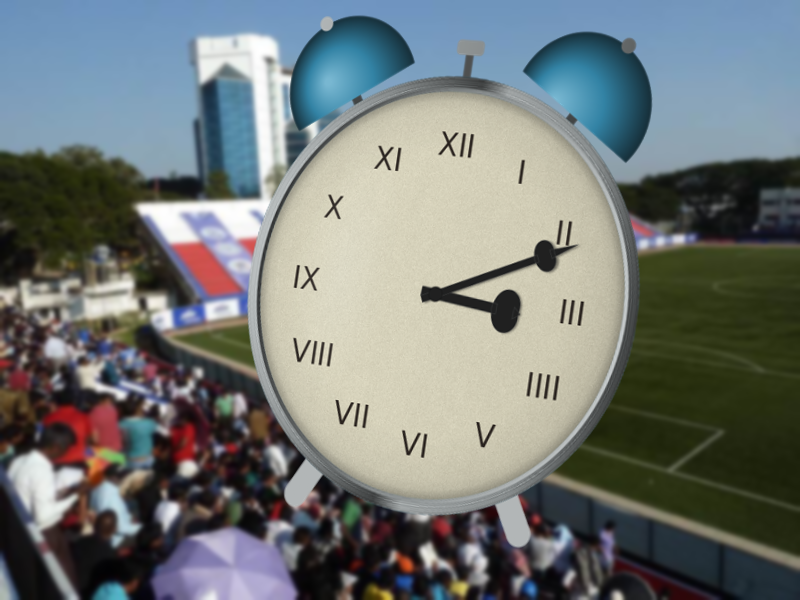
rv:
3 h 11 min
